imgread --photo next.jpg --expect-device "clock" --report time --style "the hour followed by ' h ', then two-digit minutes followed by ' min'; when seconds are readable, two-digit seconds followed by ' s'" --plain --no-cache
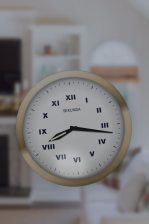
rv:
8 h 17 min
